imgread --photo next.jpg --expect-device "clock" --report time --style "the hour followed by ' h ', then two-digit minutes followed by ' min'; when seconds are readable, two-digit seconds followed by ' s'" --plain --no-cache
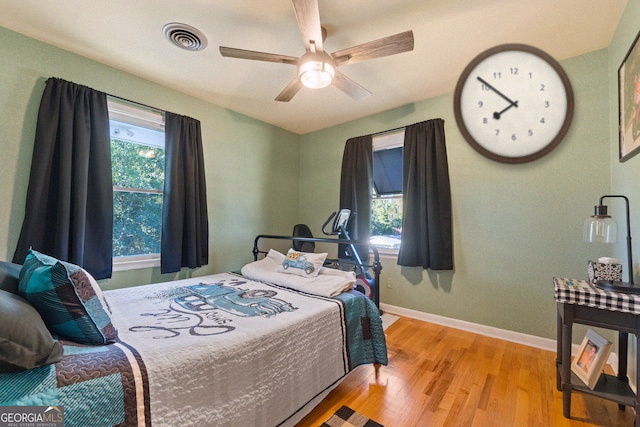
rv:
7 h 51 min
